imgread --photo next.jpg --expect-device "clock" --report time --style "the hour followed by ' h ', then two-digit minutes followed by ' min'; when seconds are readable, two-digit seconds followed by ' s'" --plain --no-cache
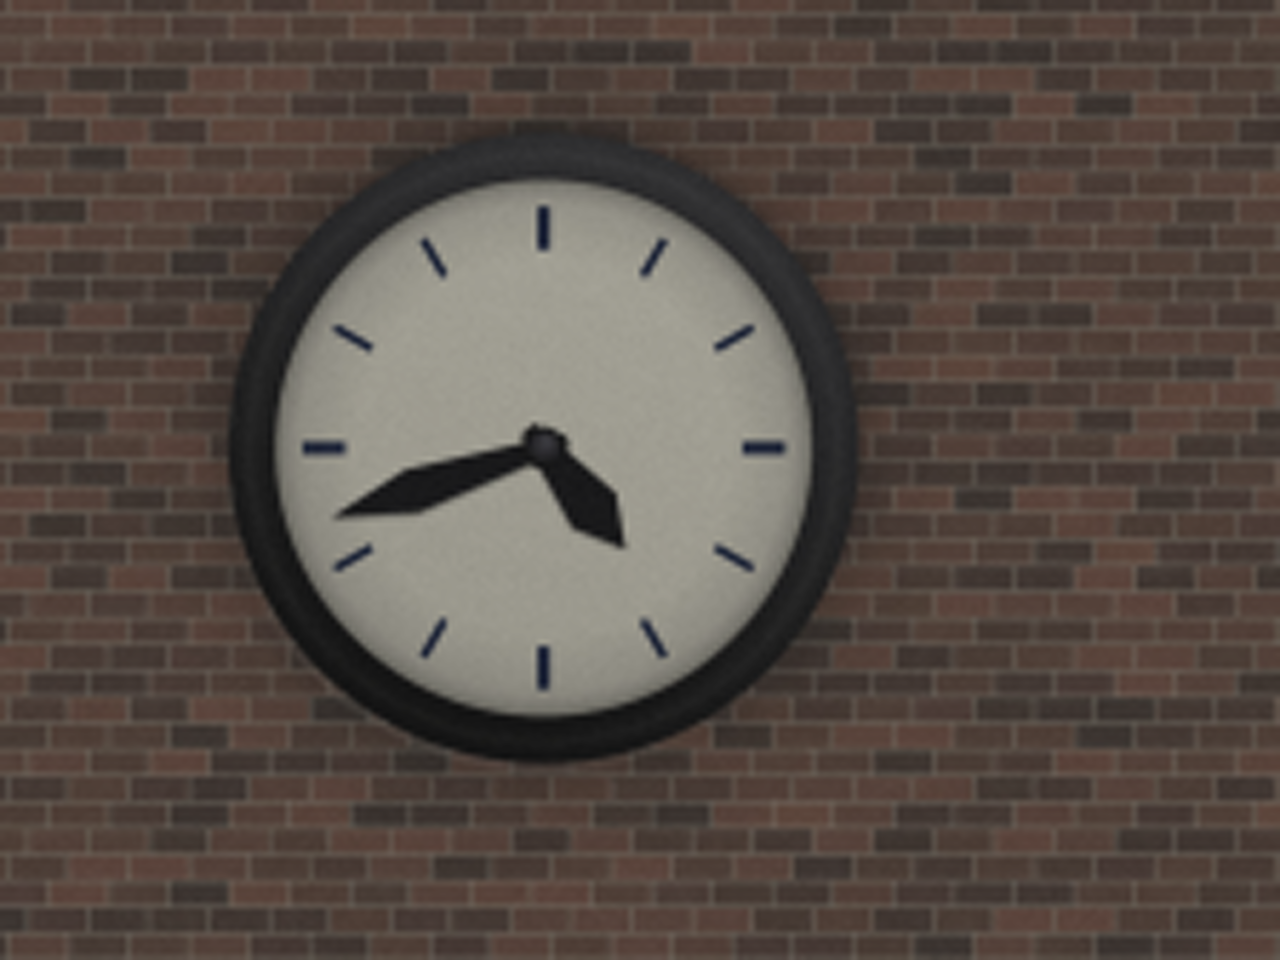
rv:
4 h 42 min
